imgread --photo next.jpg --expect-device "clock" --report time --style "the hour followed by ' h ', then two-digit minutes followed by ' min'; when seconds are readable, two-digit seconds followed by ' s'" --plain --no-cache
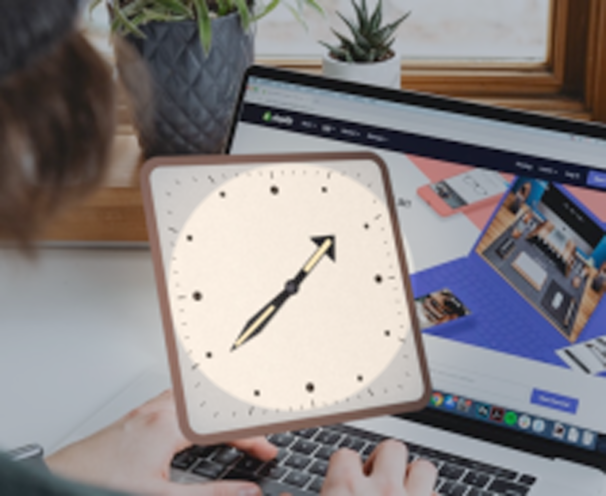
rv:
1 h 39 min
